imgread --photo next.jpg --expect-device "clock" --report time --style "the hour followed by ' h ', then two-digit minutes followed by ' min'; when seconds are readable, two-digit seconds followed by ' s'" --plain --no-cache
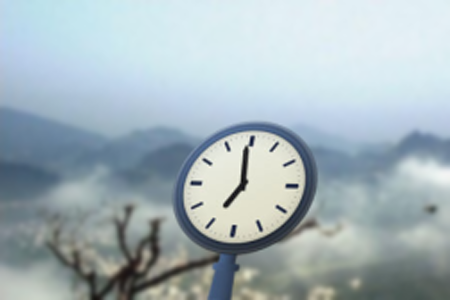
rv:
6 h 59 min
